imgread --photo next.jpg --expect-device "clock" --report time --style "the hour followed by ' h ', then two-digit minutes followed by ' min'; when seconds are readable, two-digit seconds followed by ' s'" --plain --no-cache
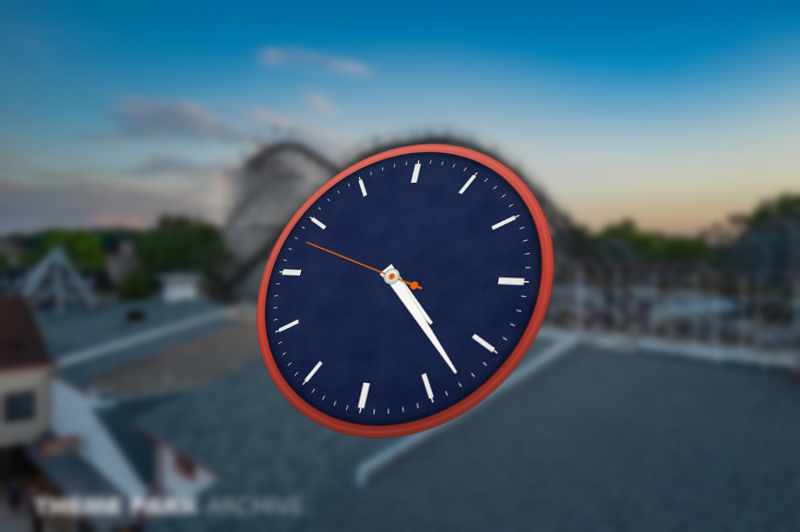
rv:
4 h 22 min 48 s
